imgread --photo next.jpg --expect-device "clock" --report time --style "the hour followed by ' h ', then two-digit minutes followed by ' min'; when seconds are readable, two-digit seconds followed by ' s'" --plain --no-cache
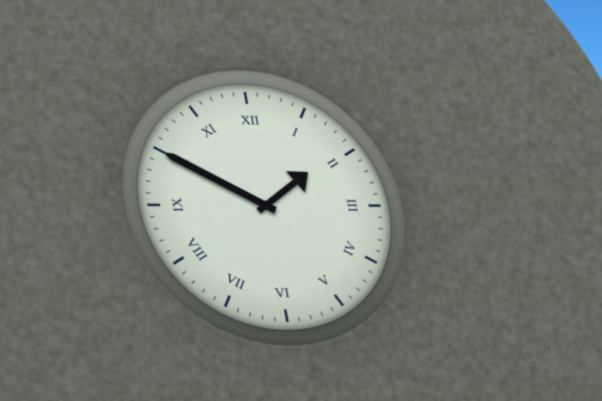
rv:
1 h 50 min
